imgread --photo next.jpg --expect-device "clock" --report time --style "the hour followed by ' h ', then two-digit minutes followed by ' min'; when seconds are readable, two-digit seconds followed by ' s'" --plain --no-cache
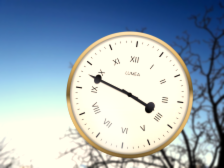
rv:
3 h 48 min
